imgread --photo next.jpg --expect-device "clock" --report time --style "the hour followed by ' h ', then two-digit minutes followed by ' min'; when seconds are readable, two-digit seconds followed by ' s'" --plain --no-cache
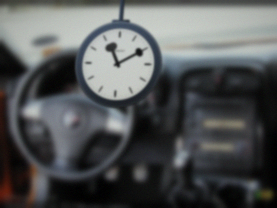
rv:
11 h 10 min
